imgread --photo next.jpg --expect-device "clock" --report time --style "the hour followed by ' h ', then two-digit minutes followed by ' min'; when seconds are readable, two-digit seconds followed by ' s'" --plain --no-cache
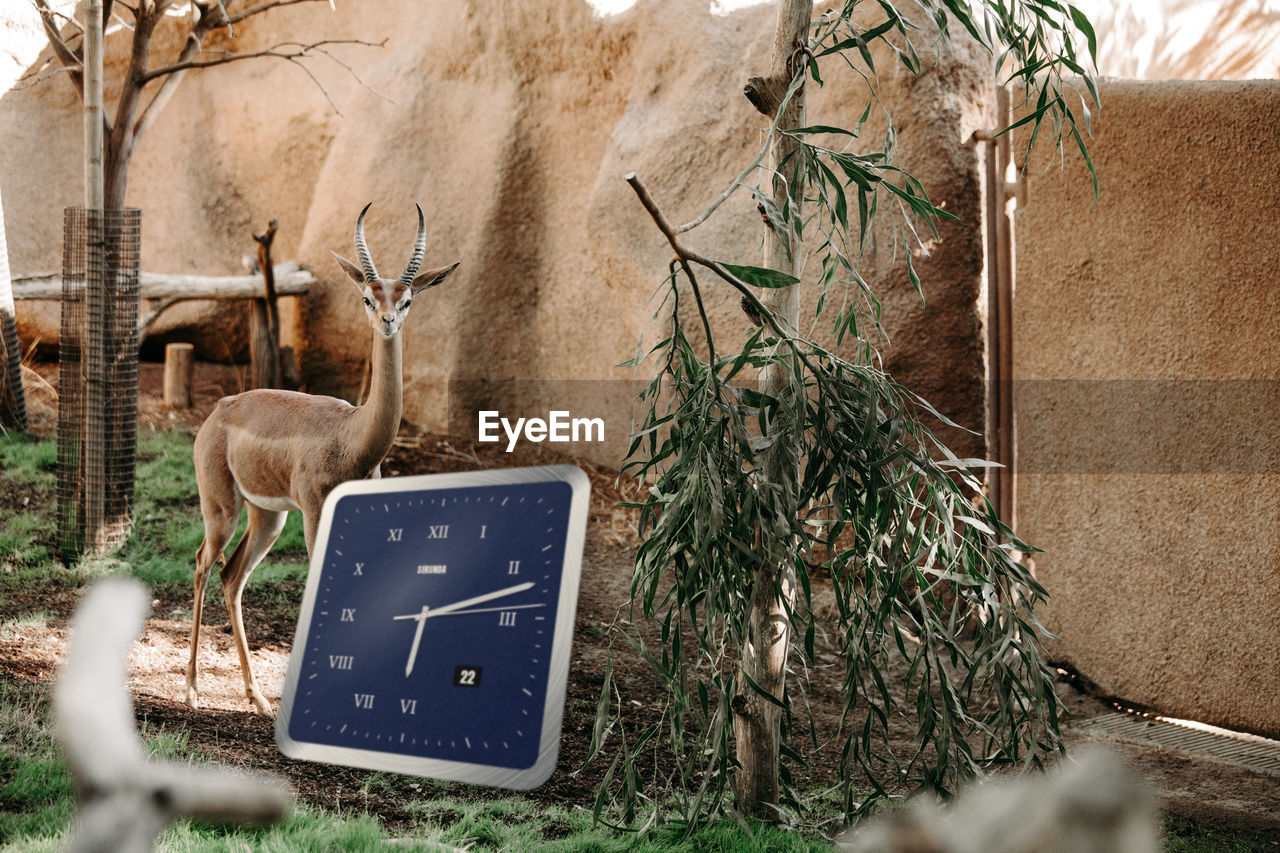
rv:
6 h 12 min 14 s
